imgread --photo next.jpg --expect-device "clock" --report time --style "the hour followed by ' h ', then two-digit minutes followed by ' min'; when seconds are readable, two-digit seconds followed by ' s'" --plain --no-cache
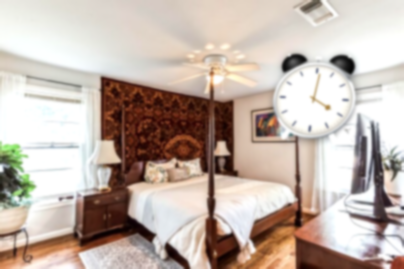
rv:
4 h 01 min
